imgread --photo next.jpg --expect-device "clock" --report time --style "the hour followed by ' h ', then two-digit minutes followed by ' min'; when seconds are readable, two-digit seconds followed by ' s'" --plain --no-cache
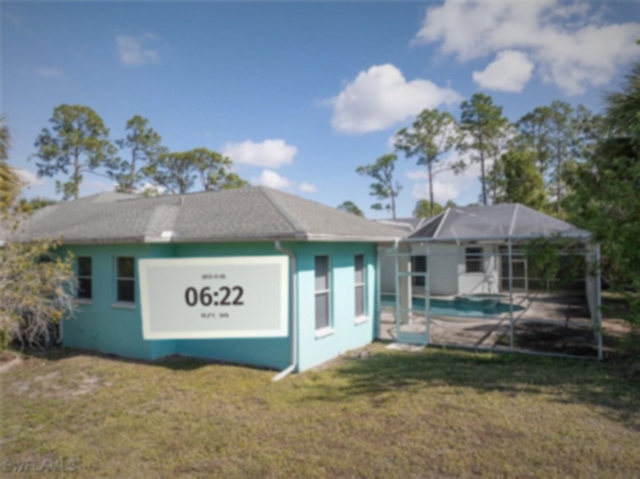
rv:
6 h 22 min
